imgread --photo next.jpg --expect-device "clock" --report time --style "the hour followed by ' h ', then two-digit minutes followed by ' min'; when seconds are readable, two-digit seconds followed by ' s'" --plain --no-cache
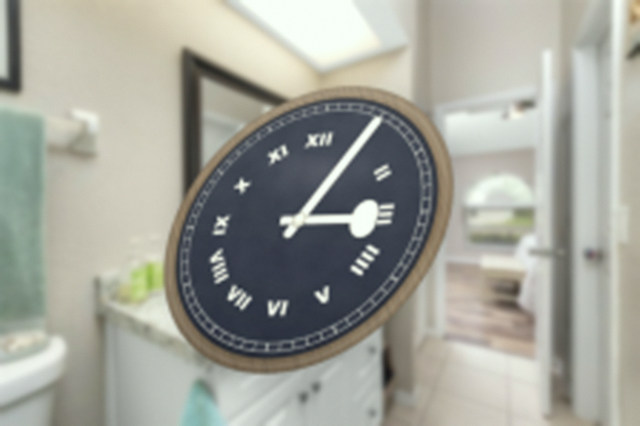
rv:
3 h 05 min
